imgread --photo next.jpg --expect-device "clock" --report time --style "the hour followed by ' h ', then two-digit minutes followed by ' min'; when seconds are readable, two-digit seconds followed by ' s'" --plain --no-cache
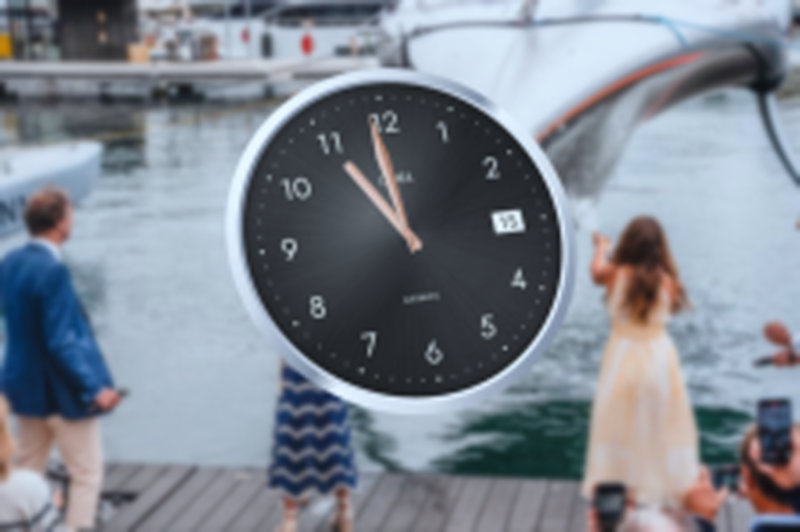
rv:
10 h 59 min
